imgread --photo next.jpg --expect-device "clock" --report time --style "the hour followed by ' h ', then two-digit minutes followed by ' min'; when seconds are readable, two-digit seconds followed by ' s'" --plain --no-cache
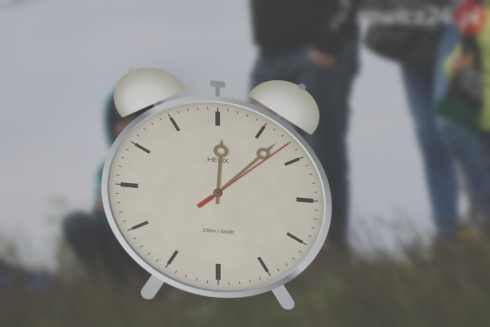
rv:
12 h 07 min 08 s
